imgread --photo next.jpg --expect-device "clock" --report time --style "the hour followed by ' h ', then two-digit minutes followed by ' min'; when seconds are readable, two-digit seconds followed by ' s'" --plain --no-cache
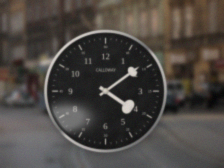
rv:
4 h 09 min
